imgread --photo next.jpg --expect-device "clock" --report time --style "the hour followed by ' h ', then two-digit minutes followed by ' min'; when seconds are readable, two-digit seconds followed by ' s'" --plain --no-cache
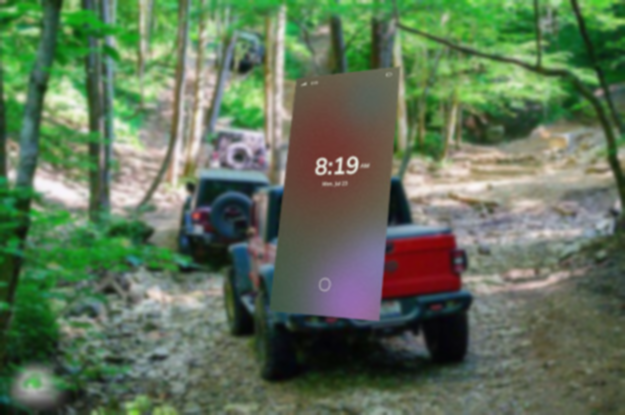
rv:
8 h 19 min
